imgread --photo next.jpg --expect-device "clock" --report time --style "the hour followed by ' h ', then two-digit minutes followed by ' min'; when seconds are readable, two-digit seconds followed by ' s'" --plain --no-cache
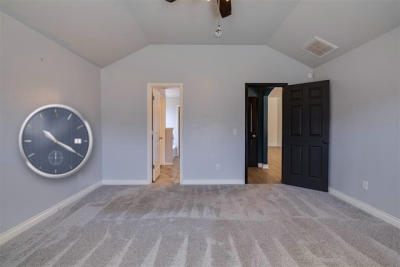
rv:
10 h 20 min
